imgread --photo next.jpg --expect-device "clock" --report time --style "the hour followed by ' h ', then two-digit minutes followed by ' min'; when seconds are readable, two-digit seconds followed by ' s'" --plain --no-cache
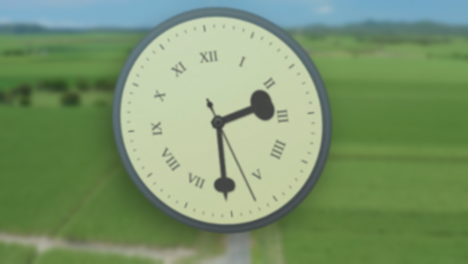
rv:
2 h 30 min 27 s
